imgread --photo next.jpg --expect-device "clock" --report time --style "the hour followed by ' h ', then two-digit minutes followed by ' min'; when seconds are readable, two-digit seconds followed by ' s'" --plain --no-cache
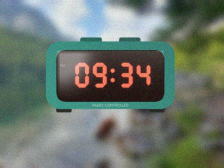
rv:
9 h 34 min
